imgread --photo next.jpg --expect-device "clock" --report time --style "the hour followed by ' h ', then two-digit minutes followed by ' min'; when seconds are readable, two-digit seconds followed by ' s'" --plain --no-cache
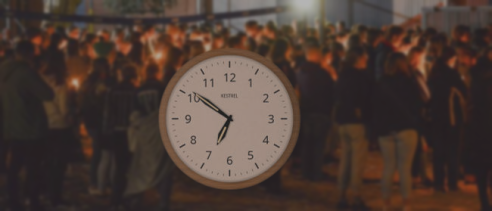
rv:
6 h 51 min
